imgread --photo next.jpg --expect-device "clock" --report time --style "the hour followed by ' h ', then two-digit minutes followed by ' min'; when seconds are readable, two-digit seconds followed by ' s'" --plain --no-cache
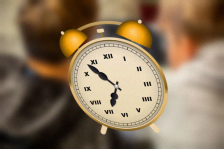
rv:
6 h 53 min
